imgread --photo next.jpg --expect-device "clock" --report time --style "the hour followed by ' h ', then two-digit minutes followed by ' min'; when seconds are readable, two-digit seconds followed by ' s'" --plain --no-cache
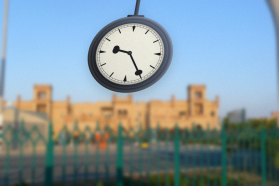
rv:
9 h 25 min
